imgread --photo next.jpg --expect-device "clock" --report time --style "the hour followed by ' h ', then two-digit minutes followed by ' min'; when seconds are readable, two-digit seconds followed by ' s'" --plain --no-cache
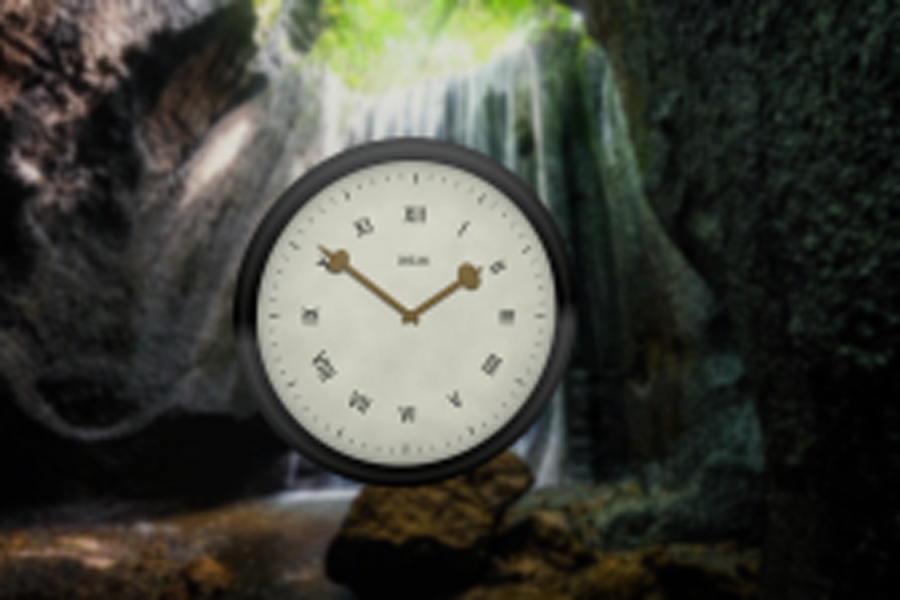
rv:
1 h 51 min
